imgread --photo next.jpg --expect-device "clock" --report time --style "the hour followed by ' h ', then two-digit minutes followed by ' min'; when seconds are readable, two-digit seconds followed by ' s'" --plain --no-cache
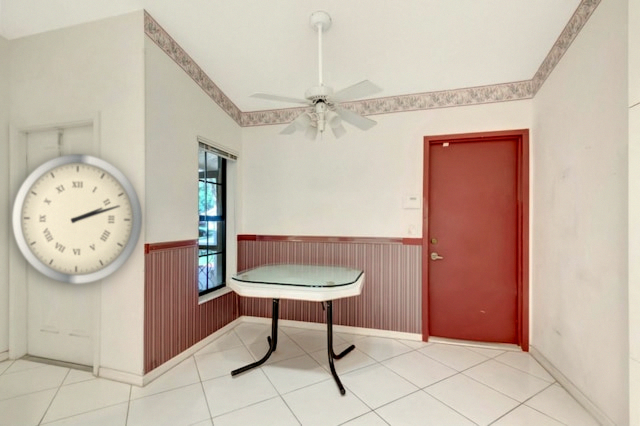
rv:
2 h 12 min
